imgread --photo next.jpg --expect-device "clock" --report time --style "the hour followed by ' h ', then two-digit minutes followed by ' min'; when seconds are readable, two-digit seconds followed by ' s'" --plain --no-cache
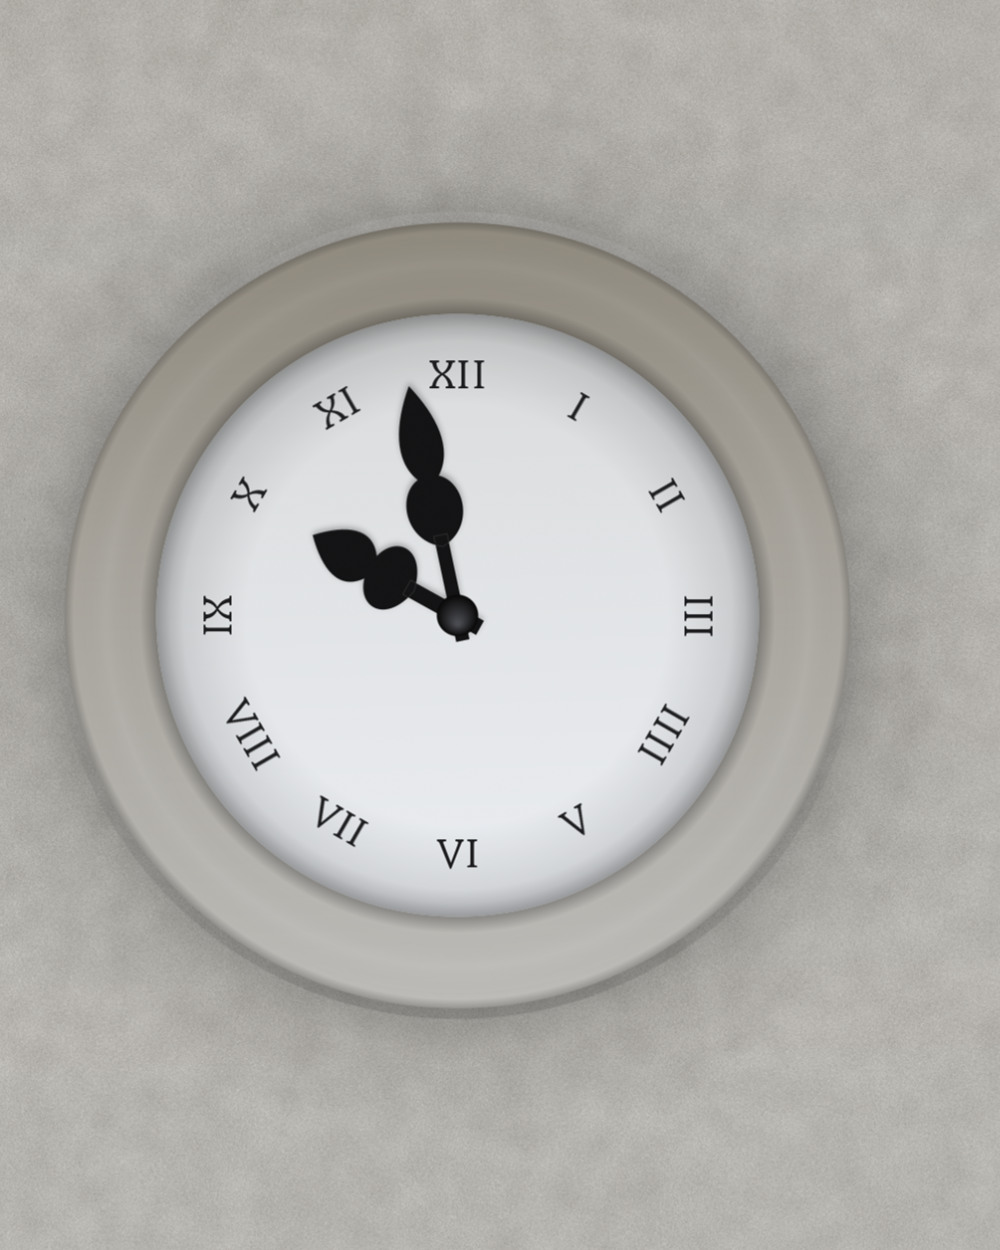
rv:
9 h 58 min
